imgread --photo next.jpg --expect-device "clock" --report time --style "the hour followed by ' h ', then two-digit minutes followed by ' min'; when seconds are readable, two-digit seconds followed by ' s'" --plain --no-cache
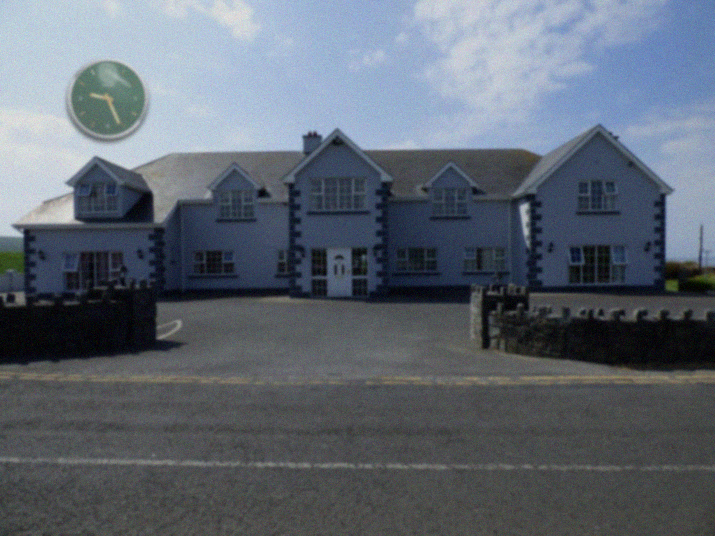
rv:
9 h 26 min
